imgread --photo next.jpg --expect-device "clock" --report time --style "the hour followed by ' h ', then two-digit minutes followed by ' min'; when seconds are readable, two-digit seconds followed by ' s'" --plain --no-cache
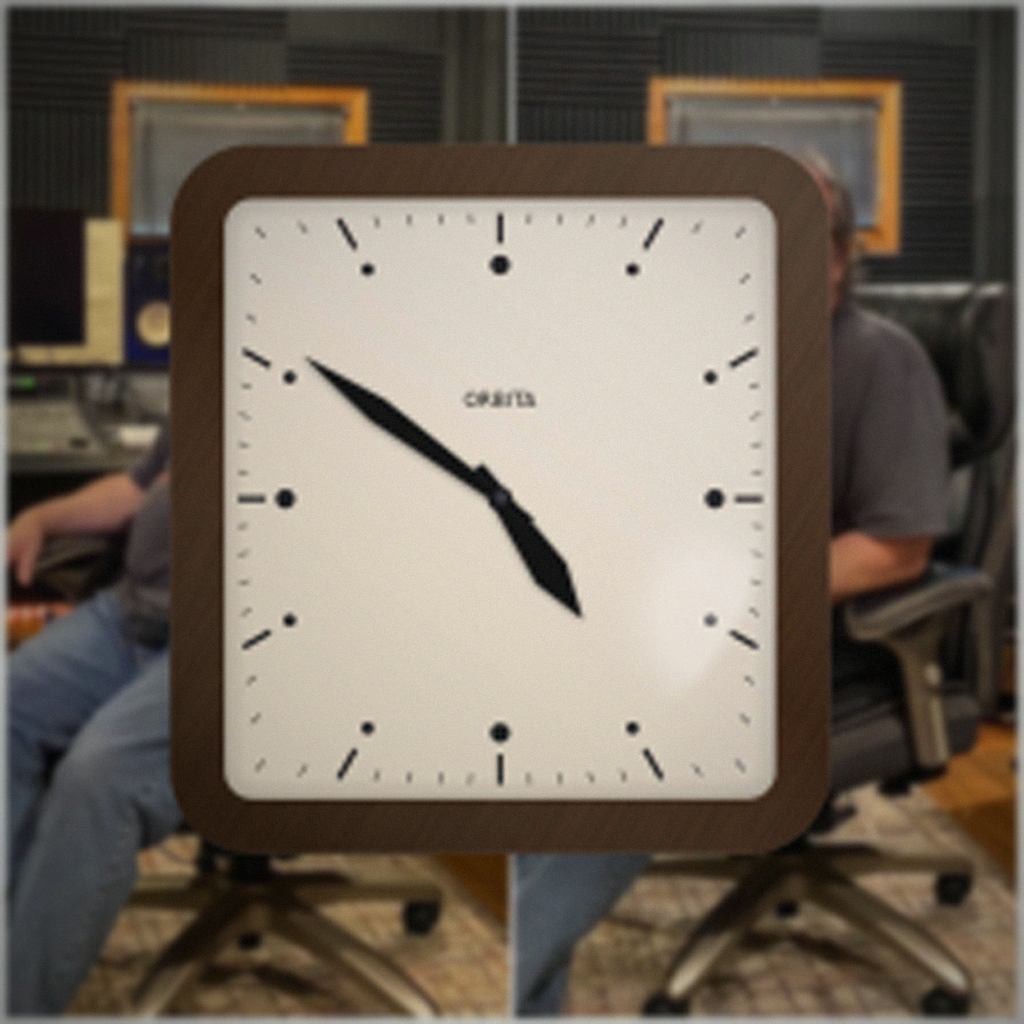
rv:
4 h 51 min
